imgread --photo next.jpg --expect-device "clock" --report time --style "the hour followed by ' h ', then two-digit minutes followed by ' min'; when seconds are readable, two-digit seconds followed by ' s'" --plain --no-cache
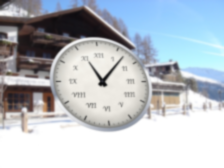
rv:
11 h 07 min
